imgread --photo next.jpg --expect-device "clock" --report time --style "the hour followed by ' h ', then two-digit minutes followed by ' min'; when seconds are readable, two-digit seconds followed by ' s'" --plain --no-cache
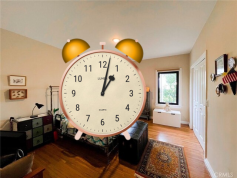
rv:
1 h 02 min
